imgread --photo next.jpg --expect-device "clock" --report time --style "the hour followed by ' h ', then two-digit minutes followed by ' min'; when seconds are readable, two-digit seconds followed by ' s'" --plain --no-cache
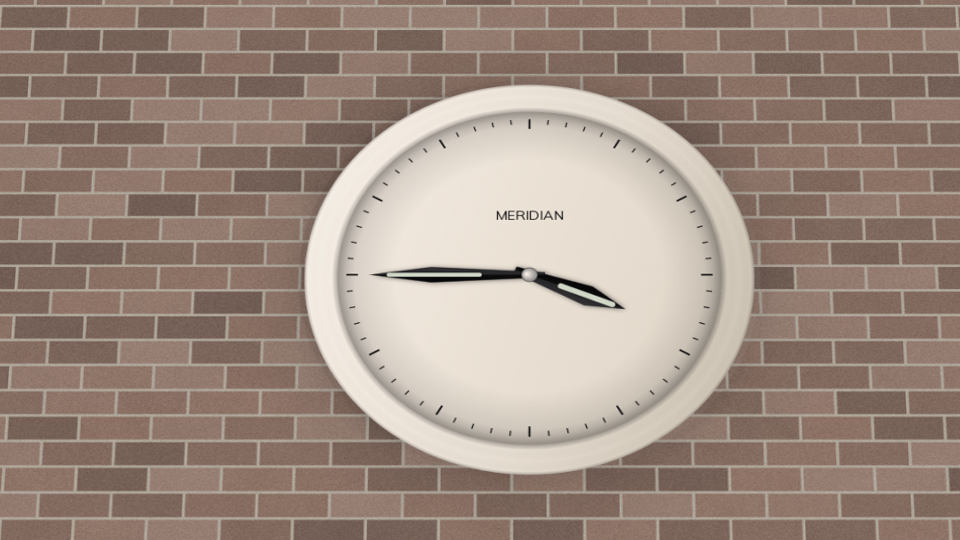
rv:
3 h 45 min
